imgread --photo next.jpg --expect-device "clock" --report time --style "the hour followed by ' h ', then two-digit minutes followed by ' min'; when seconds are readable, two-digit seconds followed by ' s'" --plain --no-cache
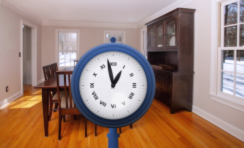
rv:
12 h 58 min
